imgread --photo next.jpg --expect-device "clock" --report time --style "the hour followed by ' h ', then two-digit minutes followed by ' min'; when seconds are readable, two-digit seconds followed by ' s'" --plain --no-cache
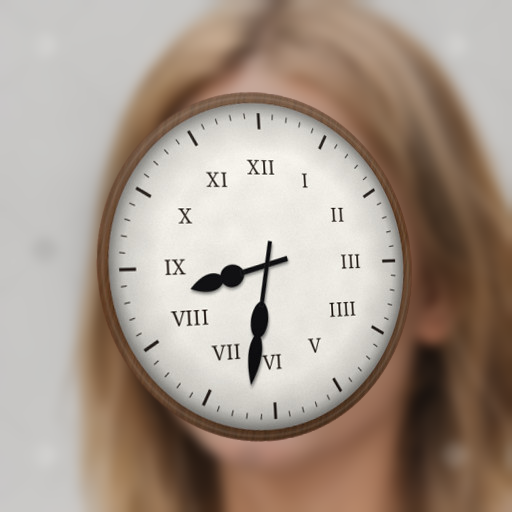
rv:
8 h 32 min
